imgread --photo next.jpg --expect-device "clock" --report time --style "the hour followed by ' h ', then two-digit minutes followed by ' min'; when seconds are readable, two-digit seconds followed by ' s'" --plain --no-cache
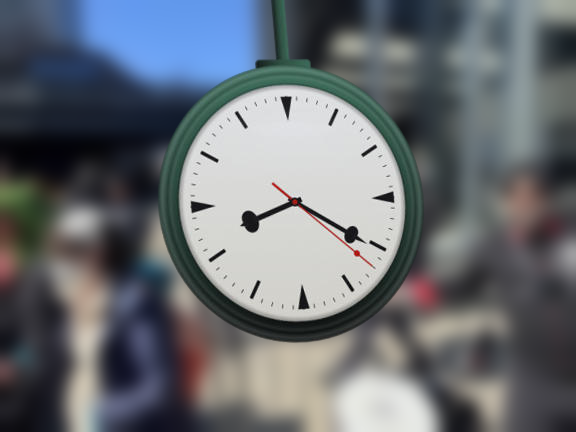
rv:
8 h 20 min 22 s
